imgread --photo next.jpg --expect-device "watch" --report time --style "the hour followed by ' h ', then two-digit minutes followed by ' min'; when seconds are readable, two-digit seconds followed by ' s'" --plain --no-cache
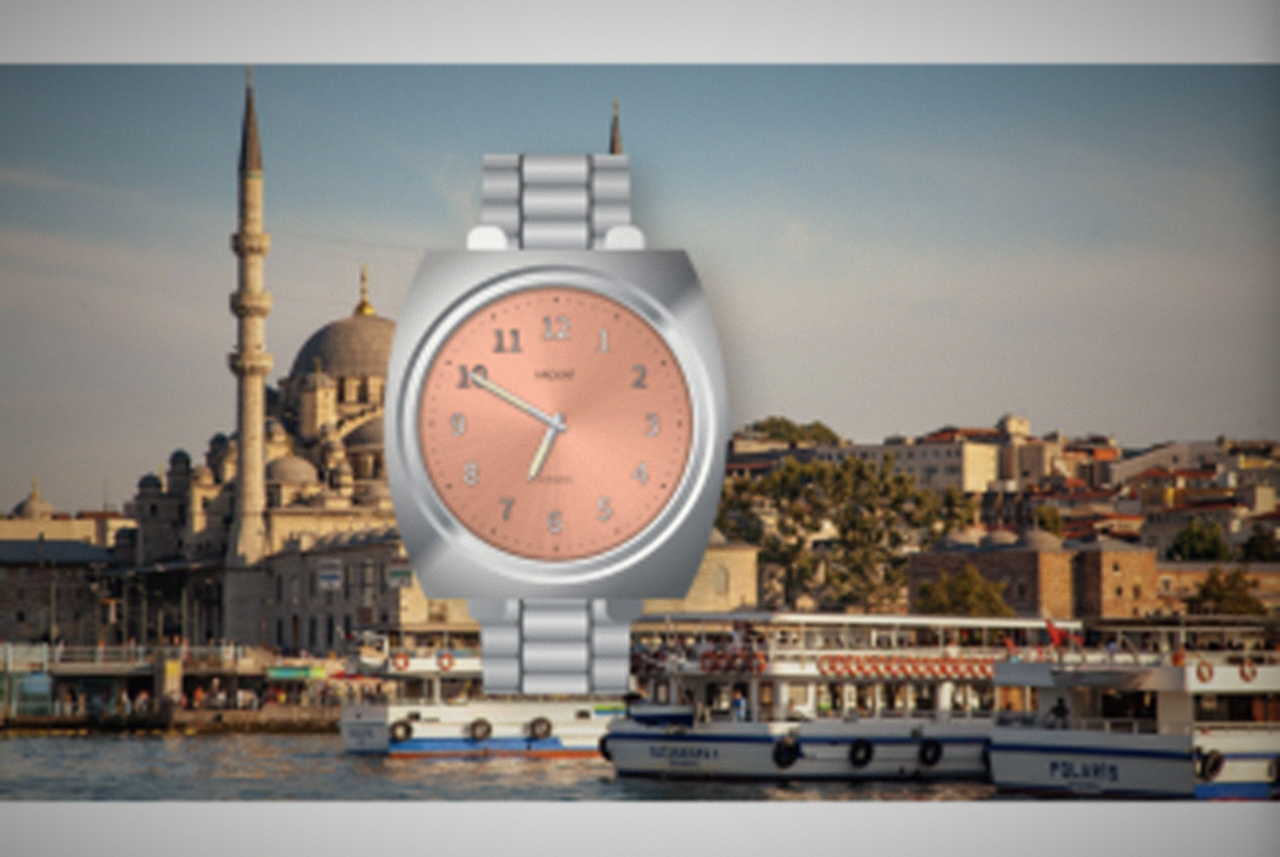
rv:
6 h 50 min
